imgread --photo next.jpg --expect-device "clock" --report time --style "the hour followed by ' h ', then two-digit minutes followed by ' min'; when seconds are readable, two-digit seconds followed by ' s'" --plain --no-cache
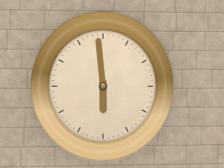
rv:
5 h 59 min
